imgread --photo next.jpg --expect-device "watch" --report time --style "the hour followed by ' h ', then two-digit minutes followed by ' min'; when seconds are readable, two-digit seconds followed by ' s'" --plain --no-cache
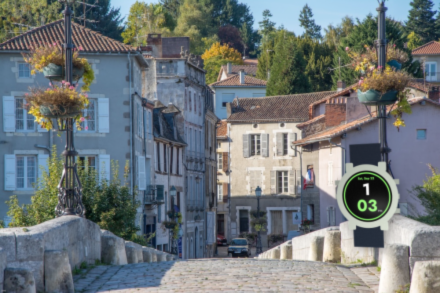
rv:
1 h 03 min
